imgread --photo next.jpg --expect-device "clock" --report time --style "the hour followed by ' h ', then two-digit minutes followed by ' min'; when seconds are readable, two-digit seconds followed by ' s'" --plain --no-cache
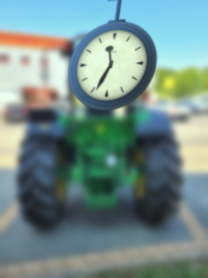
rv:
11 h 34 min
